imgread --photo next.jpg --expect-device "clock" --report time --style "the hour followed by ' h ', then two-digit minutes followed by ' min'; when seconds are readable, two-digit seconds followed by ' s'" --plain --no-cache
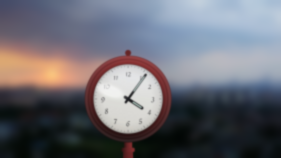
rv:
4 h 06 min
